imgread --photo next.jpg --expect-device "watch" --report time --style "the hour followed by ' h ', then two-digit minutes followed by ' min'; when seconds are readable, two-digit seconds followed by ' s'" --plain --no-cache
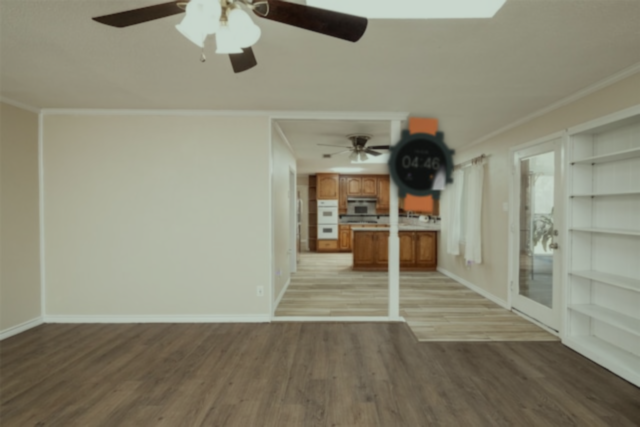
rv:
4 h 46 min
